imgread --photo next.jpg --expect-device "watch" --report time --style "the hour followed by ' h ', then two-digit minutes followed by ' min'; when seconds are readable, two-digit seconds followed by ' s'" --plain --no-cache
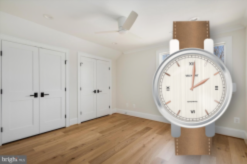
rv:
2 h 01 min
